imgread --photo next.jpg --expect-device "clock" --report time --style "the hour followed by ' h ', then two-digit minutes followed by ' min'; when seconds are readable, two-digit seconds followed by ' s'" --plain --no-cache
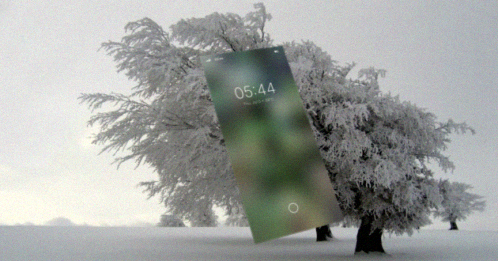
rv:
5 h 44 min
